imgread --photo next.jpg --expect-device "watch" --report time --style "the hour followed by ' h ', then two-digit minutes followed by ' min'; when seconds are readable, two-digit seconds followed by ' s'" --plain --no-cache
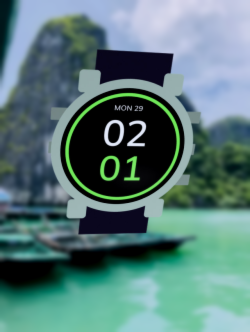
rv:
2 h 01 min
